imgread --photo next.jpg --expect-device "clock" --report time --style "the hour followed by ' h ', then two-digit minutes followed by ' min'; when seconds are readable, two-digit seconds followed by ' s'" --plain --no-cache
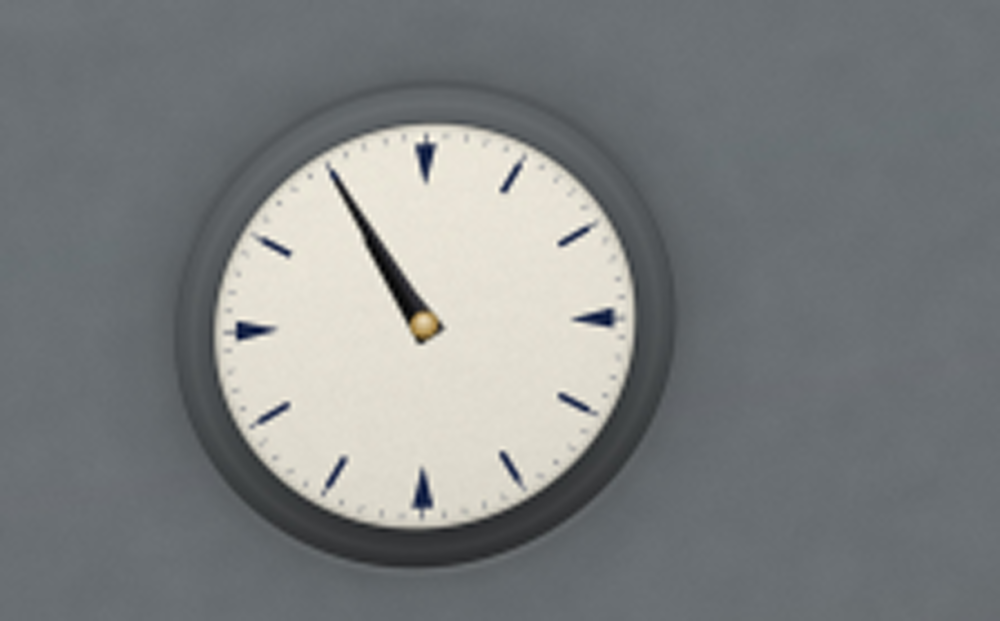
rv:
10 h 55 min
